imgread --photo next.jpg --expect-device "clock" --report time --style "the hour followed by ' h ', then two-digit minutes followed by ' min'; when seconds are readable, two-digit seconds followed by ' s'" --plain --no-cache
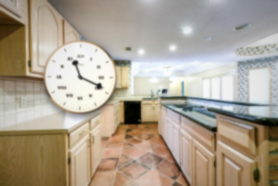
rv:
11 h 19 min
